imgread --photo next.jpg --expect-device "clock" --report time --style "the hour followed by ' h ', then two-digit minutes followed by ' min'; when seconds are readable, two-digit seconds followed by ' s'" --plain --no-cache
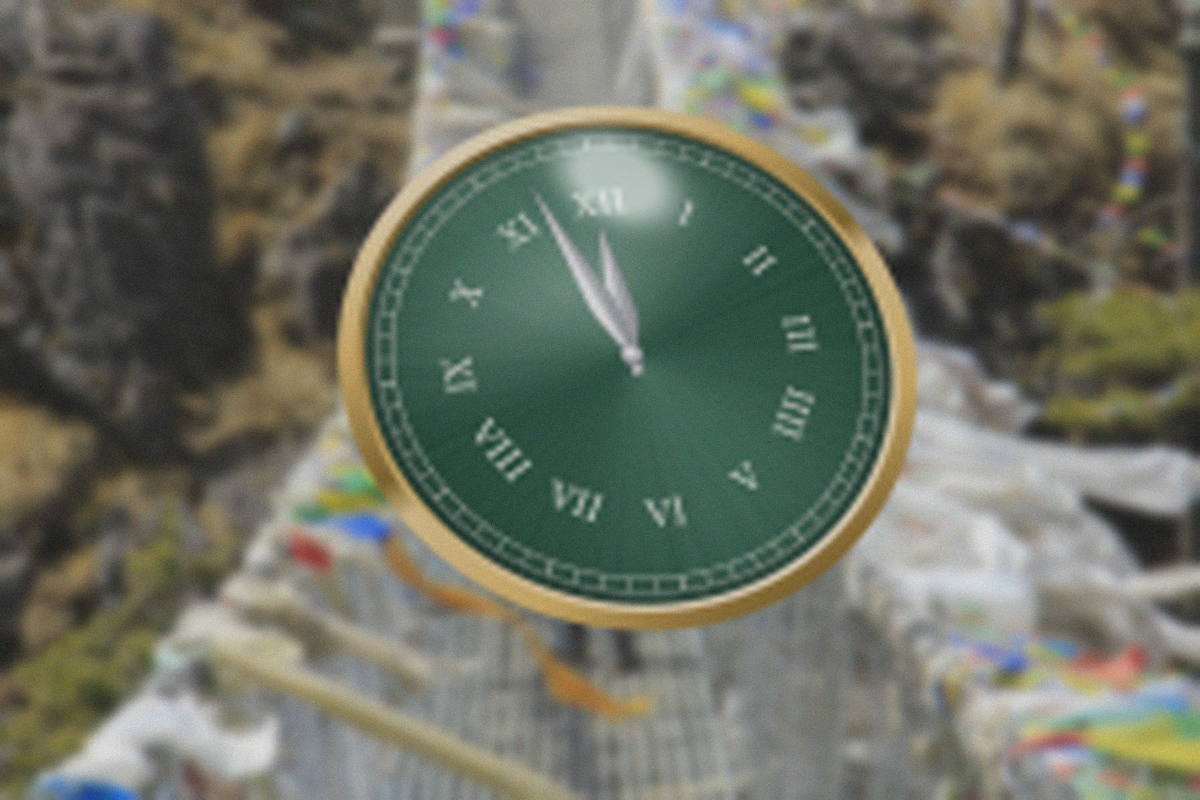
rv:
11 h 57 min
